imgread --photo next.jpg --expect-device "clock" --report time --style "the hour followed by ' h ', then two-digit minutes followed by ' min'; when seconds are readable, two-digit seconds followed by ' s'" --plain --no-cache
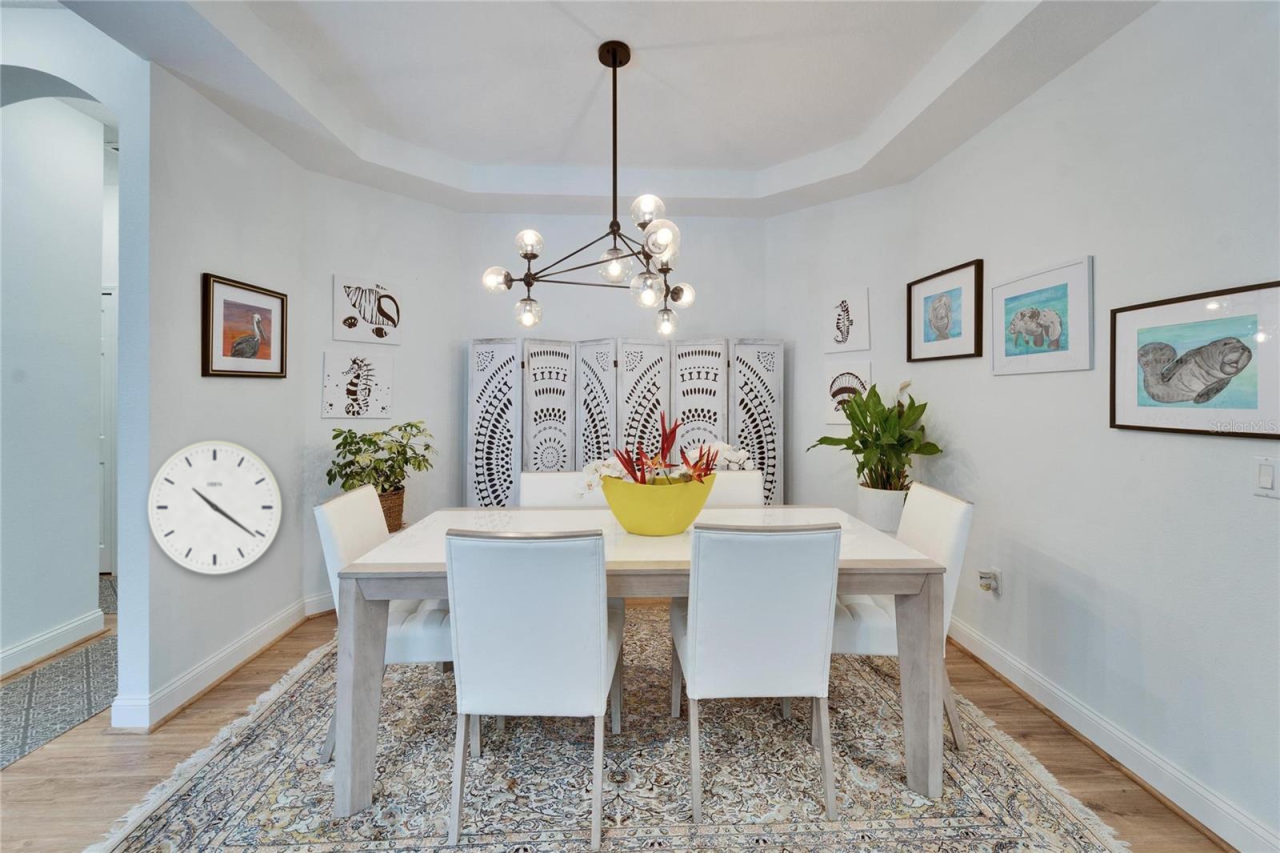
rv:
10 h 21 min
